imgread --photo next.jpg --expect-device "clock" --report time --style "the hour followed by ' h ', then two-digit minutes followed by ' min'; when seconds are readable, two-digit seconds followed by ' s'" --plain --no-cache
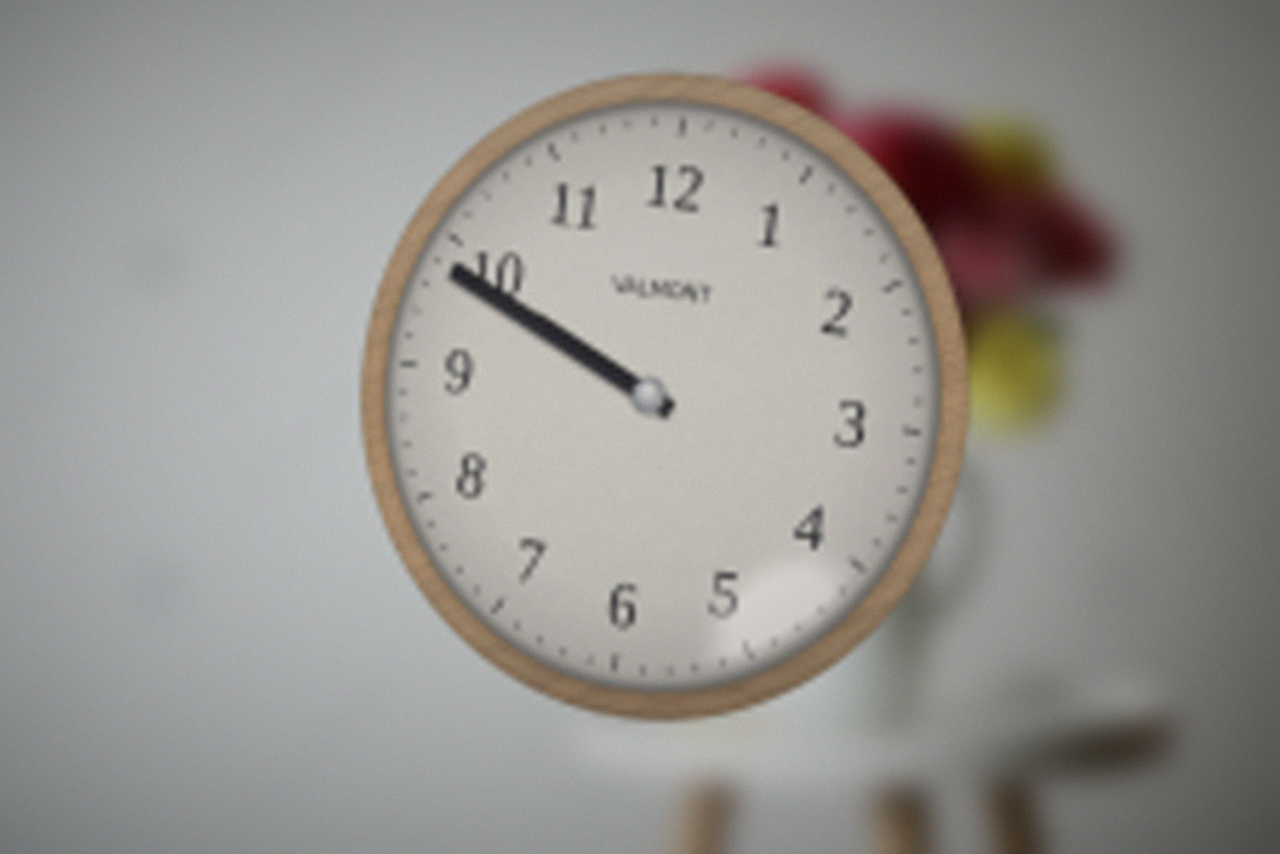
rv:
9 h 49 min
